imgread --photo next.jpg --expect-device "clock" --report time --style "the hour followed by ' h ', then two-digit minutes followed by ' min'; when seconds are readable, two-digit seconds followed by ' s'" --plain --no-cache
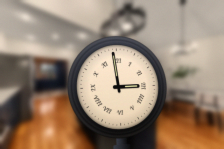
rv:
2 h 59 min
